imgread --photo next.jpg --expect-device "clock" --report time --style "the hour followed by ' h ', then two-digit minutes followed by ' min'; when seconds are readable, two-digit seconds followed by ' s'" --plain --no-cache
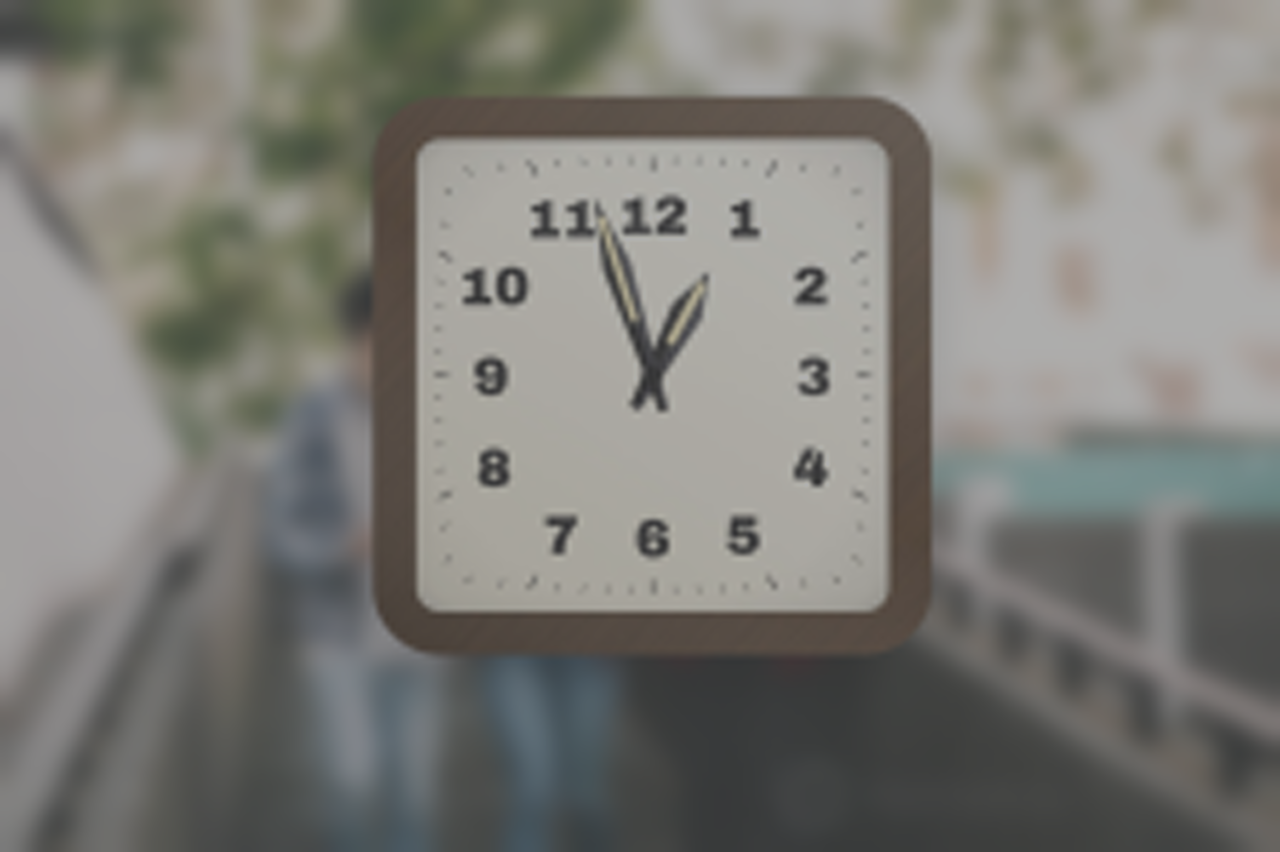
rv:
12 h 57 min
